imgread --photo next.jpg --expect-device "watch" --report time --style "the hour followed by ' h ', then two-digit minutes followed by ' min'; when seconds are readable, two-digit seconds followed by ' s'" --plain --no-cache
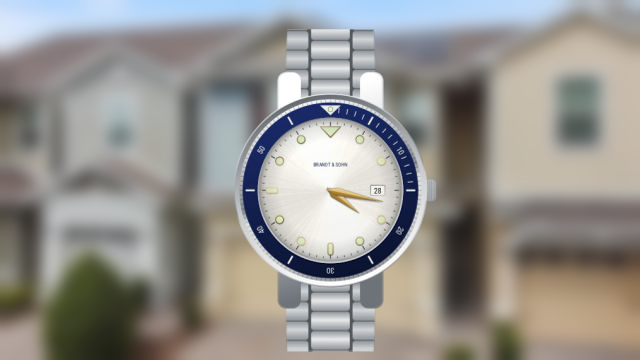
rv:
4 h 17 min
